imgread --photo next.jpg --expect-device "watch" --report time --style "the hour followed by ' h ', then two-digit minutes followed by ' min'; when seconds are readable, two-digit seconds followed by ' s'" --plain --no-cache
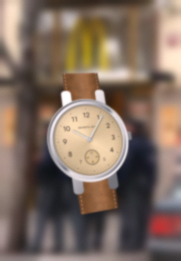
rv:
10 h 06 min
